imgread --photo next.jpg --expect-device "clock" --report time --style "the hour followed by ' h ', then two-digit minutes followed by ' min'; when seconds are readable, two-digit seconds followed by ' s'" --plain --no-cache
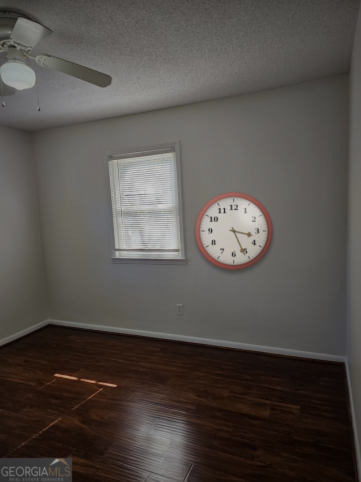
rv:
3 h 26 min
